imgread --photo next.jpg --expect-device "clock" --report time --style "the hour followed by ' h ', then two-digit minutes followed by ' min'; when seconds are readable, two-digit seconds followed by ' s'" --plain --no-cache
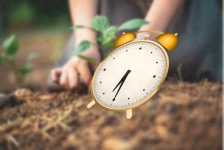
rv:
6 h 30 min
